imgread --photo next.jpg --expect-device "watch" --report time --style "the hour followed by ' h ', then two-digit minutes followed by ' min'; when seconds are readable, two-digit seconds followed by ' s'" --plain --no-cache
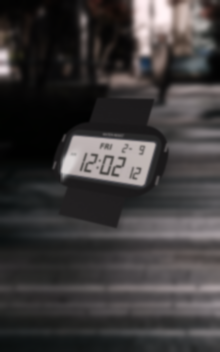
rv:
12 h 02 min
